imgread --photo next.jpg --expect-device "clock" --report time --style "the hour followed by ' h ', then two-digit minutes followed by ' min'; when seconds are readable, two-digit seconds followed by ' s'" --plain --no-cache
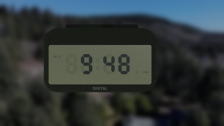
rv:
9 h 48 min
